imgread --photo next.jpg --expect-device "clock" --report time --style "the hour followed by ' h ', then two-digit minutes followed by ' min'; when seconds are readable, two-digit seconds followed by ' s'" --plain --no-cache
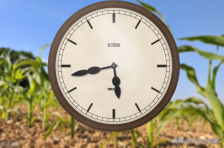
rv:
5 h 43 min
